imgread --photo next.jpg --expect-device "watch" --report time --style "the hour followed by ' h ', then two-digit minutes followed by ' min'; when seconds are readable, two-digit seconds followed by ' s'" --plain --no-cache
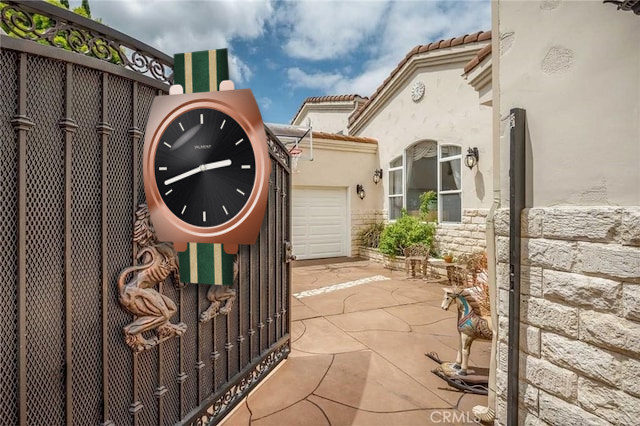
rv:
2 h 42 min
